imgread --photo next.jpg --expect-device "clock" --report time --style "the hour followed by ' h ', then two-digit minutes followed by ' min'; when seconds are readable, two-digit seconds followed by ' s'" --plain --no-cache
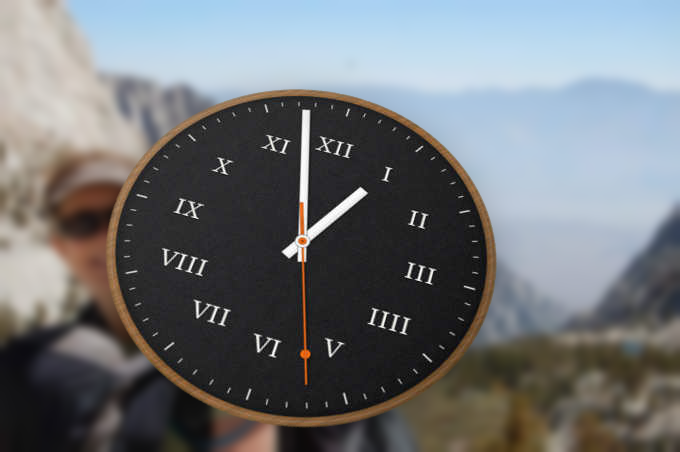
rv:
12 h 57 min 27 s
